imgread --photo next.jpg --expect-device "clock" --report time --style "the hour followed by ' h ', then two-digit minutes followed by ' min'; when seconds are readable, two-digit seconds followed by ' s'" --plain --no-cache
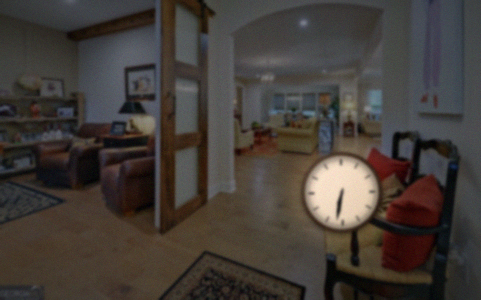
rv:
6 h 32 min
